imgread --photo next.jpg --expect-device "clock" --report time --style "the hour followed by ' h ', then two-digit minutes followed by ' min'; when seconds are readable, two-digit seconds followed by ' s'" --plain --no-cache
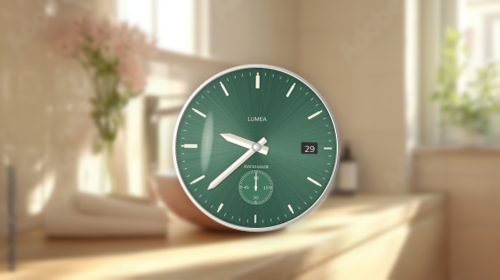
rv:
9 h 38 min
